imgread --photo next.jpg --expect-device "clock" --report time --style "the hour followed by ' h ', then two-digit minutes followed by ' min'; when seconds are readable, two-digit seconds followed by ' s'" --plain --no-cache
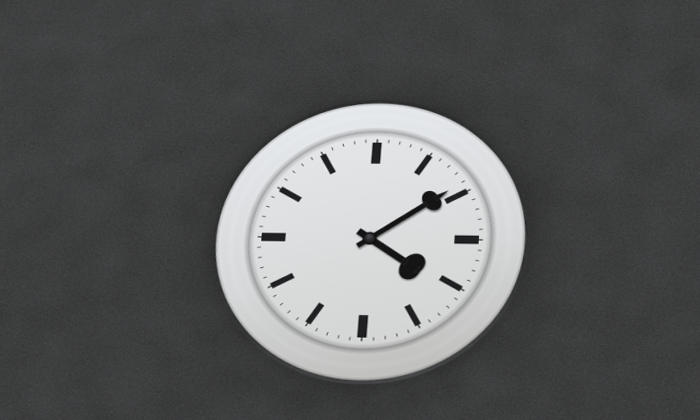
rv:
4 h 09 min
